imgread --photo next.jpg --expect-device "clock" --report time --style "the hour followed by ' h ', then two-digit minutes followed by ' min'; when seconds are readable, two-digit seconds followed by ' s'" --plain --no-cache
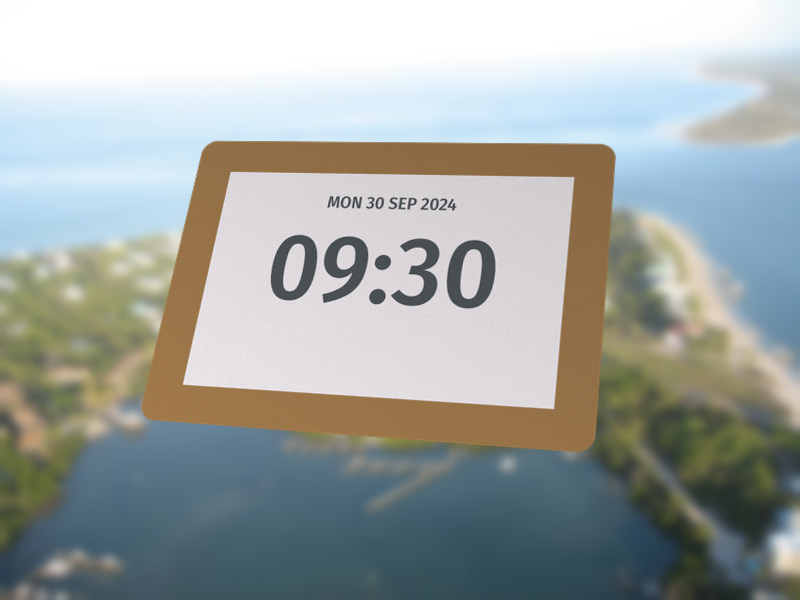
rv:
9 h 30 min
